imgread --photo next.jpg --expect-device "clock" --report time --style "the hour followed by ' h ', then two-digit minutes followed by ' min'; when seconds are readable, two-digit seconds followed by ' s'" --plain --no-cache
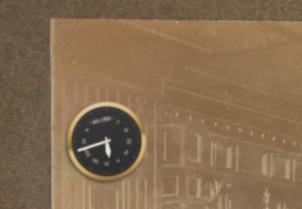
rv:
5 h 42 min
